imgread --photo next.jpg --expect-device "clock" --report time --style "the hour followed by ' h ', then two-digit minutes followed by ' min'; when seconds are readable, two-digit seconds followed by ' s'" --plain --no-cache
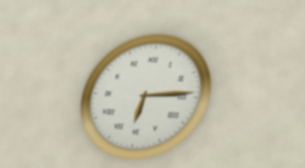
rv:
6 h 14 min
